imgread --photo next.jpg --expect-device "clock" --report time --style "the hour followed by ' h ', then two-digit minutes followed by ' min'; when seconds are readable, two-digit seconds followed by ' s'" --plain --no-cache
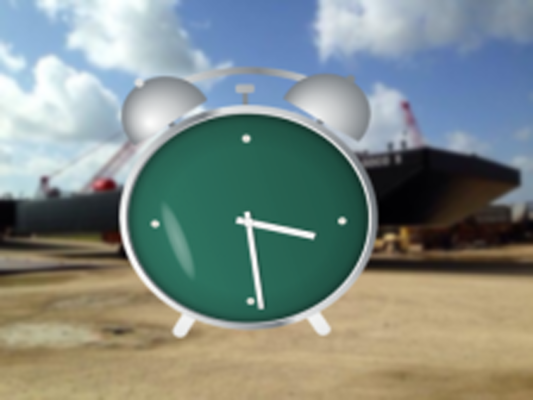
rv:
3 h 29 min
